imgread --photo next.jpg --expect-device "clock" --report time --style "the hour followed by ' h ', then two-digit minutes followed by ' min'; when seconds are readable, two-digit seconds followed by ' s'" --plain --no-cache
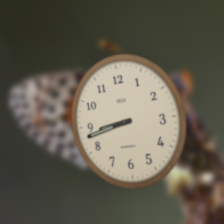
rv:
8 h 43 min
